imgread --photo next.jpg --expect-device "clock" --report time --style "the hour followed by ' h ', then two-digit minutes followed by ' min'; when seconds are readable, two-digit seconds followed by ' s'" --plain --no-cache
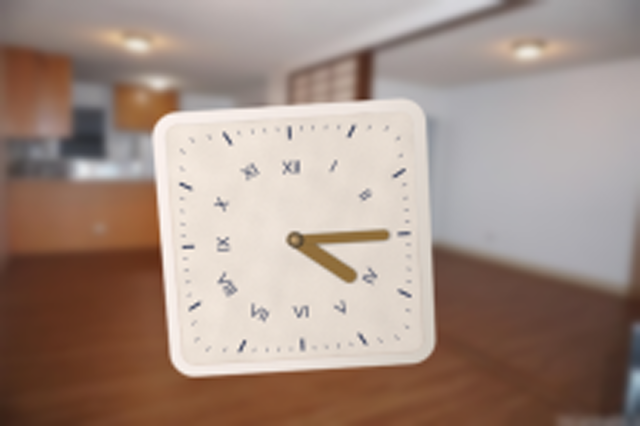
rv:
4 h 15 min
